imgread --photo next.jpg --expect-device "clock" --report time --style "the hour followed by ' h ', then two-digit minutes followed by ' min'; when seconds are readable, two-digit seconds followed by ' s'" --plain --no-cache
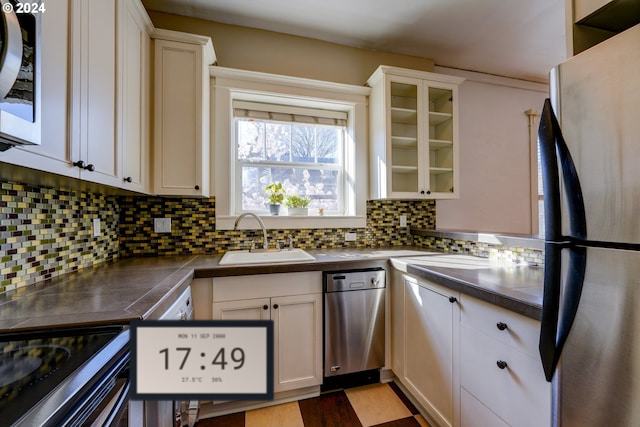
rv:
17 h 49 min
